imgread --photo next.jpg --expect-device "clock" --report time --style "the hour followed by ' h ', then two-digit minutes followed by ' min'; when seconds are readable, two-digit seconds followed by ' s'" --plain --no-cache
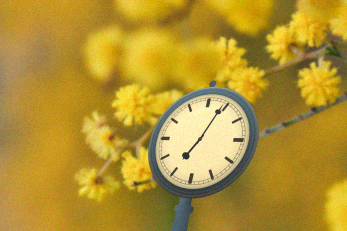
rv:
7 h 04 min
